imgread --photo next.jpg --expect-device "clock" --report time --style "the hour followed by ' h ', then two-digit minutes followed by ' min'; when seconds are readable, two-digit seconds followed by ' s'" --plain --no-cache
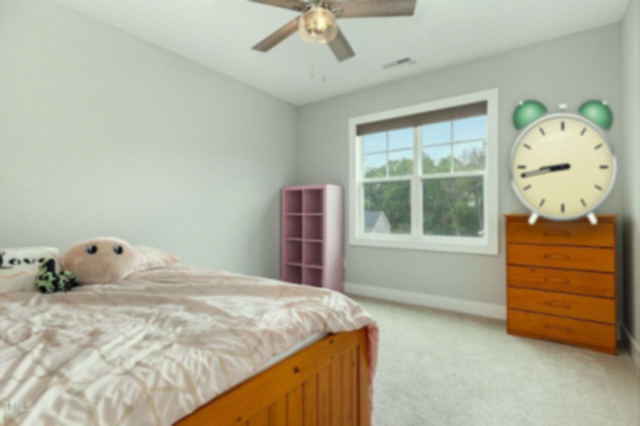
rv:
8 h 43 min
